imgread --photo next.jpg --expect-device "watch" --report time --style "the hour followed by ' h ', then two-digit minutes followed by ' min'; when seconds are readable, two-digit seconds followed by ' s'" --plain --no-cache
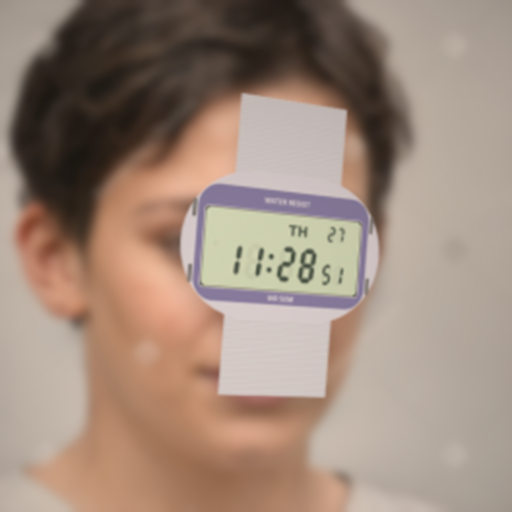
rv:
11 h 28 min 51 s
